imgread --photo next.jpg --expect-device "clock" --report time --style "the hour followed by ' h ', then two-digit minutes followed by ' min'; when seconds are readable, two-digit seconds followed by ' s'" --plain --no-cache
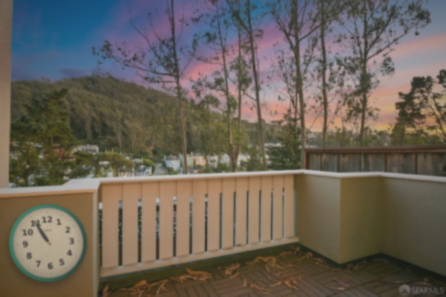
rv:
10 h 55 min
